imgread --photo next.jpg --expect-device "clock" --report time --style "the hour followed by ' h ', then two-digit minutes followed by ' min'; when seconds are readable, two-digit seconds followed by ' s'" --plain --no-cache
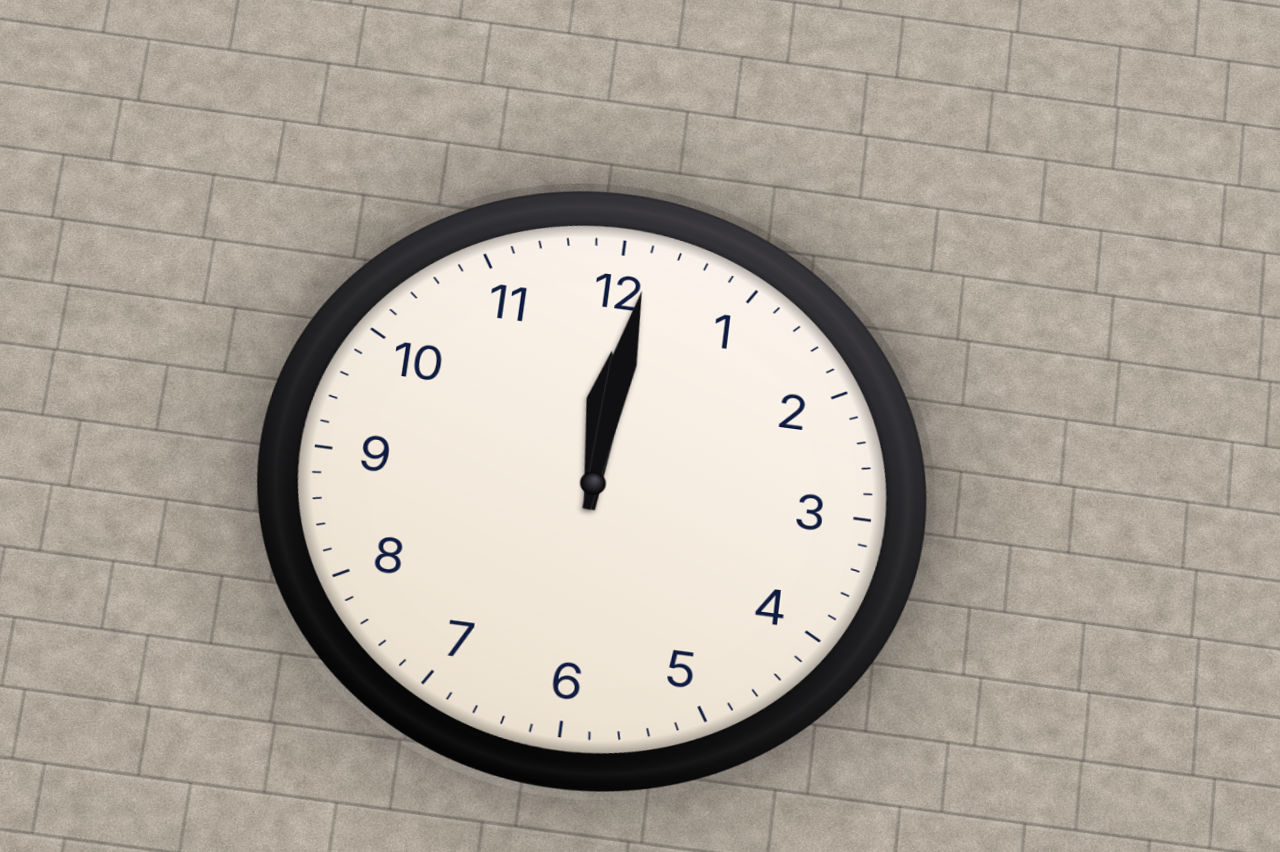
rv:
12 h 01 min
